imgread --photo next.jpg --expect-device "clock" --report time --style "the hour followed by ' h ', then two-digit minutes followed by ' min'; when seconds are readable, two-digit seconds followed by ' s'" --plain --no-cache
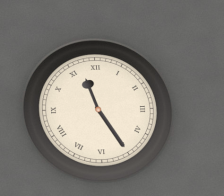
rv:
11 h 25 min
